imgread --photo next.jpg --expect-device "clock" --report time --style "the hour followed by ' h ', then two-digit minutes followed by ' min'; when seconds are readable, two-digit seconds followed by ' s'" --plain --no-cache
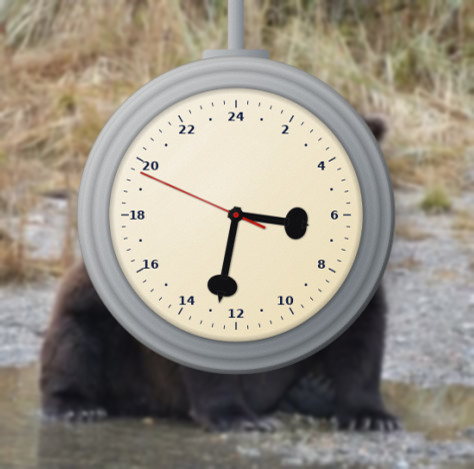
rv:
6 h 31 min 49 s
